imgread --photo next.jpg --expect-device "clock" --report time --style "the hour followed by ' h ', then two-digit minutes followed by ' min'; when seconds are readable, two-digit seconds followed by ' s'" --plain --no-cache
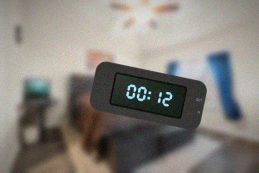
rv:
0 h 12 min
